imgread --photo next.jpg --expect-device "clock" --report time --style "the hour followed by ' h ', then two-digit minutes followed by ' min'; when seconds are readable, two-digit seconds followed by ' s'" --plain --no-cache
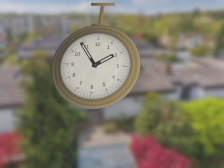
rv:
1 h 54 min
